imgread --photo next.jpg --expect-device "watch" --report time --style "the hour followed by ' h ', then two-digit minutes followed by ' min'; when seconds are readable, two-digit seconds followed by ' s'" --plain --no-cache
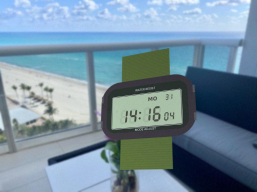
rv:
14 h 16 min 04 s
